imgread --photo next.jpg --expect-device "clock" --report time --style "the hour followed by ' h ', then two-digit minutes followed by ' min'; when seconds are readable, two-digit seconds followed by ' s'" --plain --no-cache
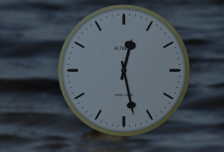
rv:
12 h 28 min
